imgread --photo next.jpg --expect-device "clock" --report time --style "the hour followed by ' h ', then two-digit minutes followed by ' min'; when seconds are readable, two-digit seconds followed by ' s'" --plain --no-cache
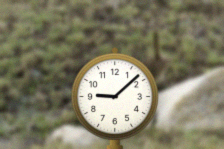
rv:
9 h 08 min
